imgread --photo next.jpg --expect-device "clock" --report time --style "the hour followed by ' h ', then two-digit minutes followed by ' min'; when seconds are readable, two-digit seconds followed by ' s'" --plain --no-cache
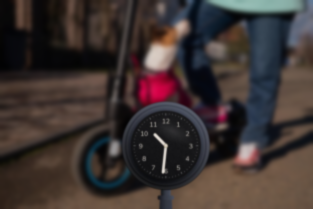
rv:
10 h 31 min
